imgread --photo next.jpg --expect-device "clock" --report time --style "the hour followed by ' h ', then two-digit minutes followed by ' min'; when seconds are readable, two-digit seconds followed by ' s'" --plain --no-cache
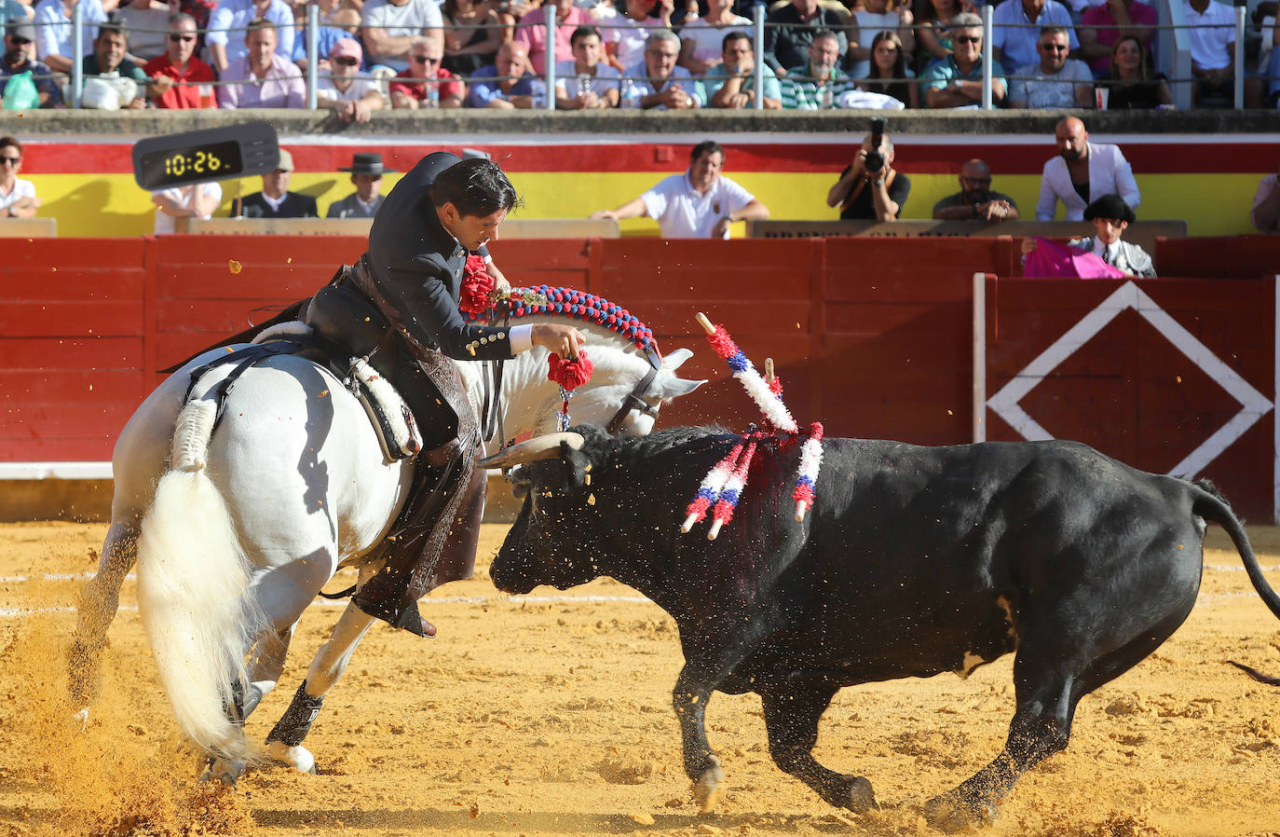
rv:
10 h 26 min
